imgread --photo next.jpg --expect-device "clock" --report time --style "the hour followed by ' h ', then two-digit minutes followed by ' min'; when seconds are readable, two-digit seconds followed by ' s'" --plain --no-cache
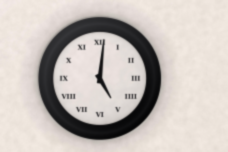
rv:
5 h 01 min
